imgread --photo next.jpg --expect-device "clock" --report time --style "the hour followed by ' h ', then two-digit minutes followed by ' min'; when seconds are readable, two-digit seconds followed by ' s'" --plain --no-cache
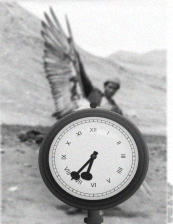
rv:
6 h 37 min
